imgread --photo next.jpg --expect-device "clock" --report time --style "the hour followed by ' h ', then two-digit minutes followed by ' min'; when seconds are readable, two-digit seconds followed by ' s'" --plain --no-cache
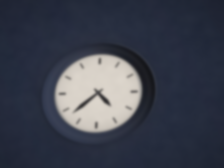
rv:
4 h 38 min
